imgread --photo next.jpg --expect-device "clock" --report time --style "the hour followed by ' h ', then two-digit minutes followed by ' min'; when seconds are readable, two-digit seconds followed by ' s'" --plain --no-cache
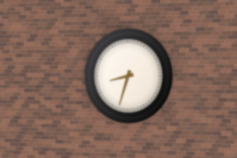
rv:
8 h 33 min
